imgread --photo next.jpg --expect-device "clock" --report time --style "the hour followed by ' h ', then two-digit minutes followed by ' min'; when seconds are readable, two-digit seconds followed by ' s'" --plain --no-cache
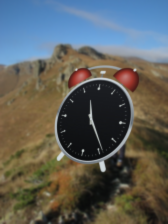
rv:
11 h 24 min
